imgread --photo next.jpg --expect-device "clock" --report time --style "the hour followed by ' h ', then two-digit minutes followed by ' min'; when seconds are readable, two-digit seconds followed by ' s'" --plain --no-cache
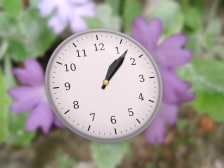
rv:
1 h 07 min
